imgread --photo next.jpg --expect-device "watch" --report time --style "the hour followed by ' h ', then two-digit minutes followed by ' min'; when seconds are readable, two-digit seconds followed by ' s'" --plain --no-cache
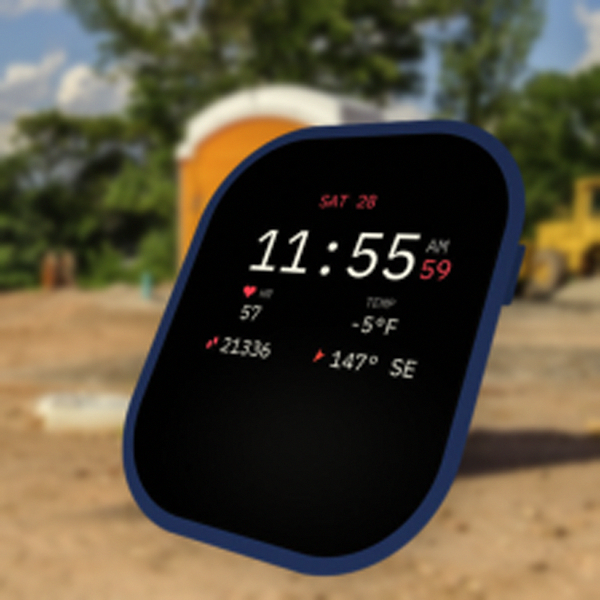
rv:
11 h 55 min 59 s
